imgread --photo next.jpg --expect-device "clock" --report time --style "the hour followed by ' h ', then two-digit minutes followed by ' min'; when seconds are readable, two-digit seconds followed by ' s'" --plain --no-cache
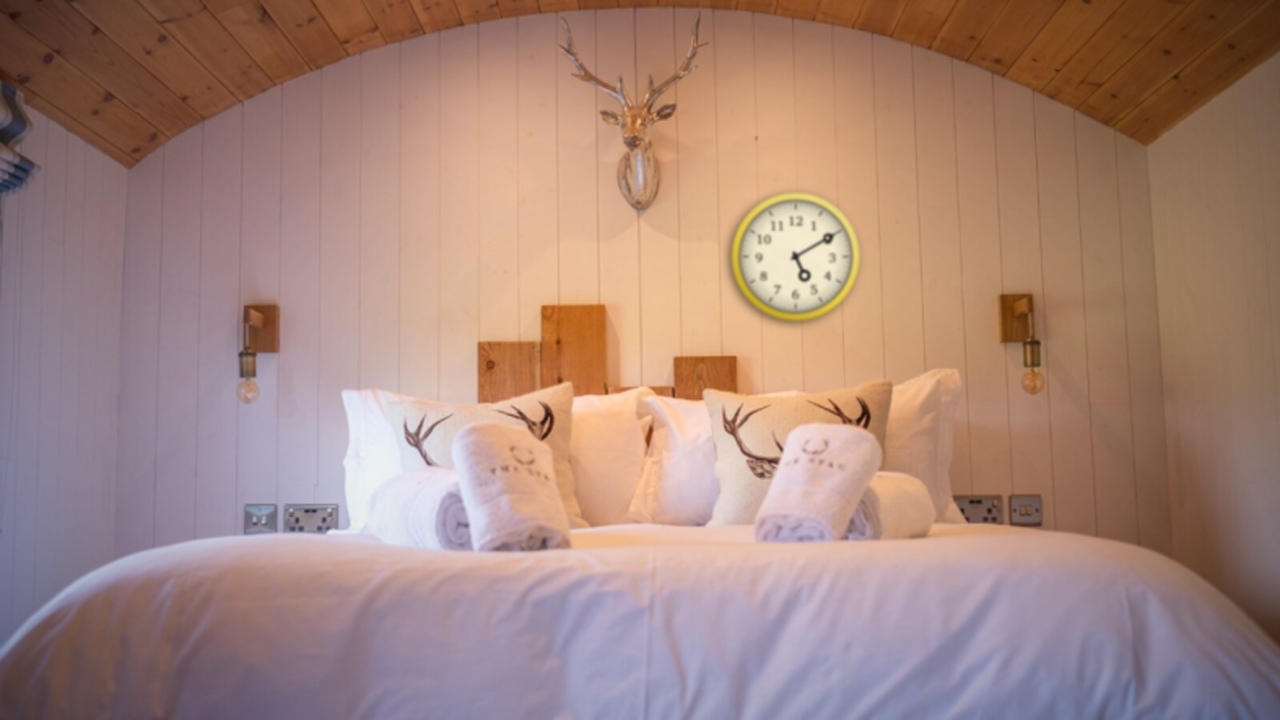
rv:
5 h 10 min
